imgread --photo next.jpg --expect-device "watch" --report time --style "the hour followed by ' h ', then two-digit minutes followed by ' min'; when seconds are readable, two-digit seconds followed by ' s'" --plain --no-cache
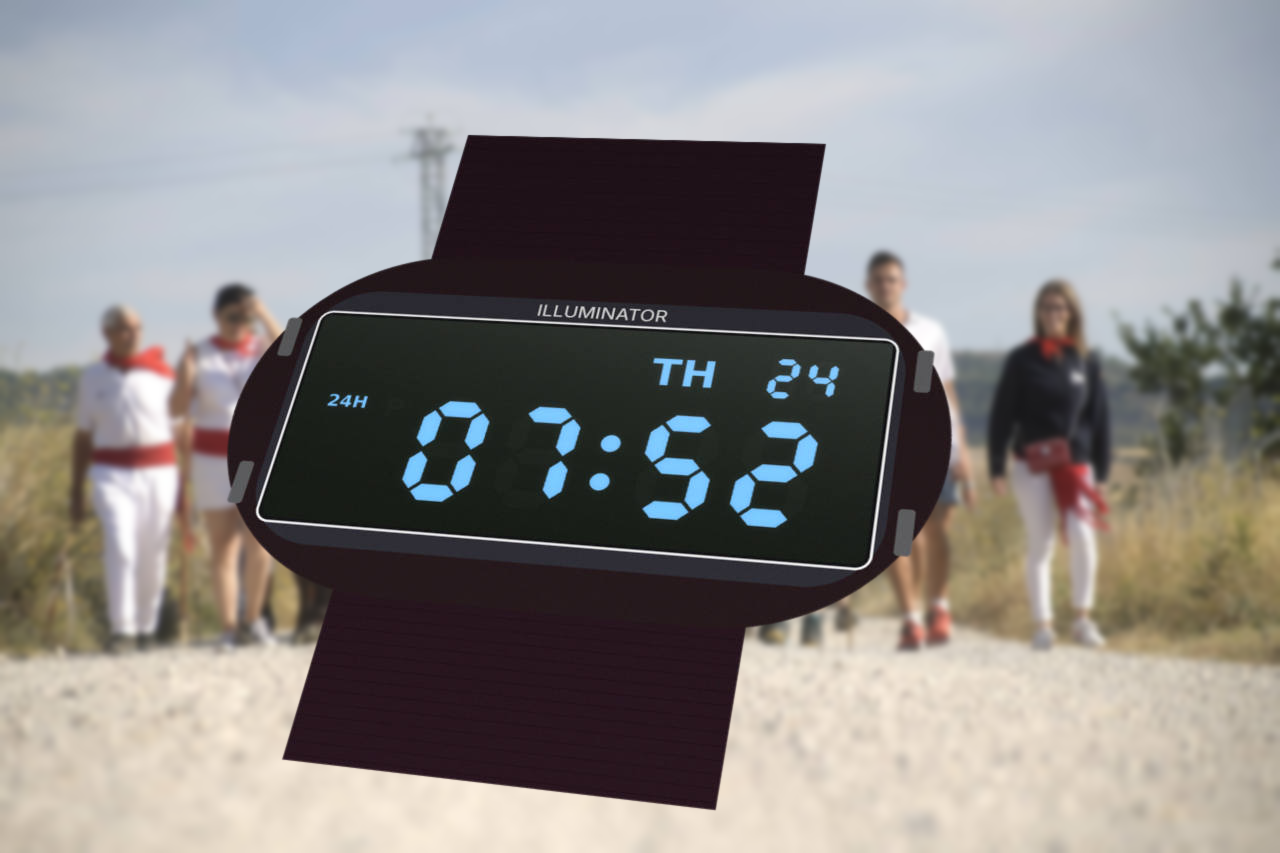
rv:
7 h 52 min
